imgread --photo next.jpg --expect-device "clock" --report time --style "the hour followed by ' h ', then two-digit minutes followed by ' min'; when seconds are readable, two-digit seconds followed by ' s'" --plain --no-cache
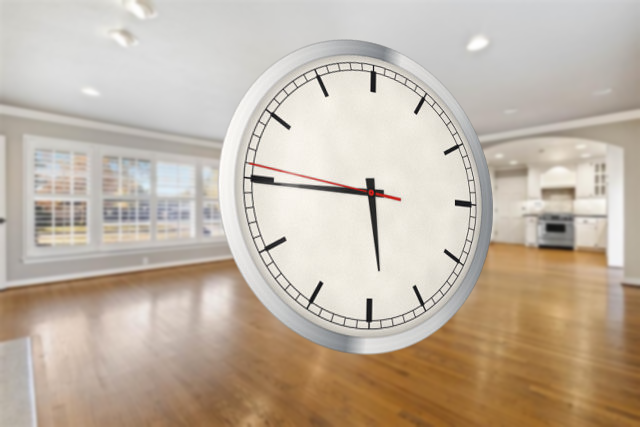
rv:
5 h 44 min 46 s
